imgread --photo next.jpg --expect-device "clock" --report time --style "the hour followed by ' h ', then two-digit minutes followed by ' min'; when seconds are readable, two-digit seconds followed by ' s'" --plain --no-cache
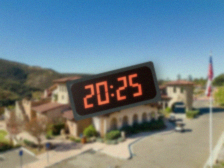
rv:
20 h 25 min
